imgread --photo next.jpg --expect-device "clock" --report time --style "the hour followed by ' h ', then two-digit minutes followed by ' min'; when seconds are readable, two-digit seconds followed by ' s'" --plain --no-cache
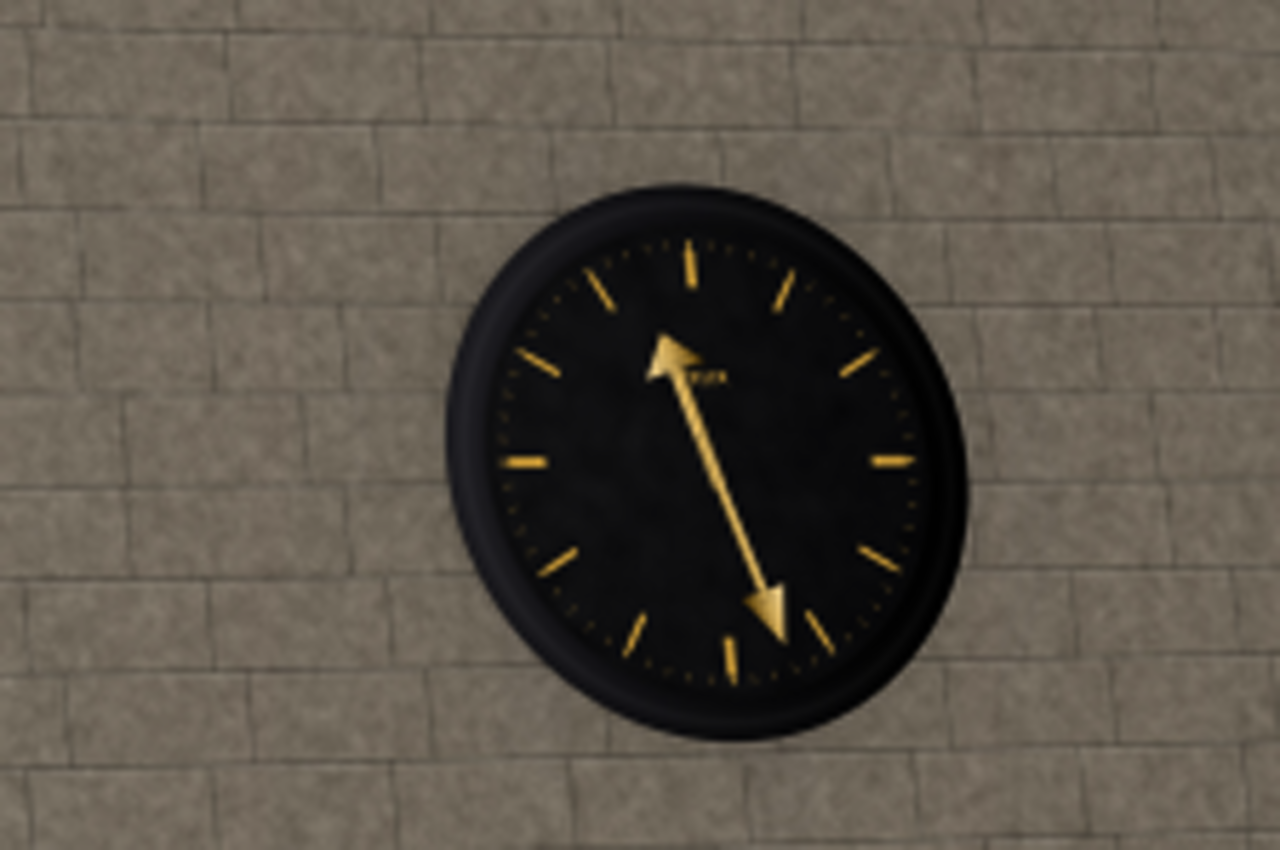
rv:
11 h 27 min
